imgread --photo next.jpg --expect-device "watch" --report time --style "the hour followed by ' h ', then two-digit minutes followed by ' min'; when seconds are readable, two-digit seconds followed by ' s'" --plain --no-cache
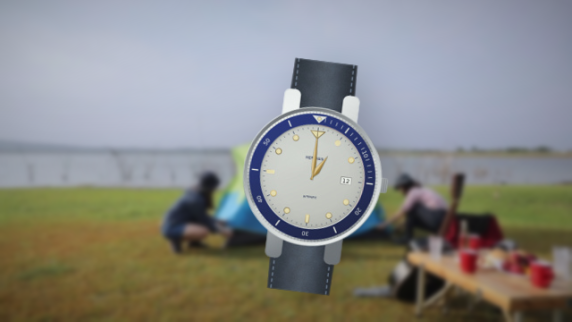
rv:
1 h 00 min
